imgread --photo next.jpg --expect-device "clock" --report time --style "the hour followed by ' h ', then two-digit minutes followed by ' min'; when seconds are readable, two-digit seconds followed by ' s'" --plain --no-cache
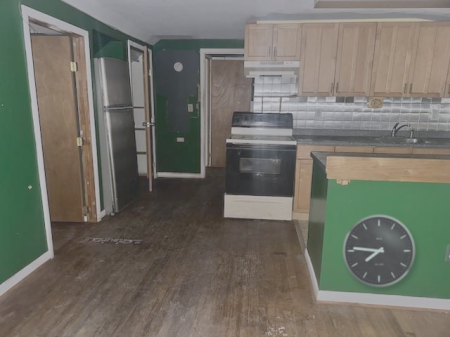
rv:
7 h 46 min
